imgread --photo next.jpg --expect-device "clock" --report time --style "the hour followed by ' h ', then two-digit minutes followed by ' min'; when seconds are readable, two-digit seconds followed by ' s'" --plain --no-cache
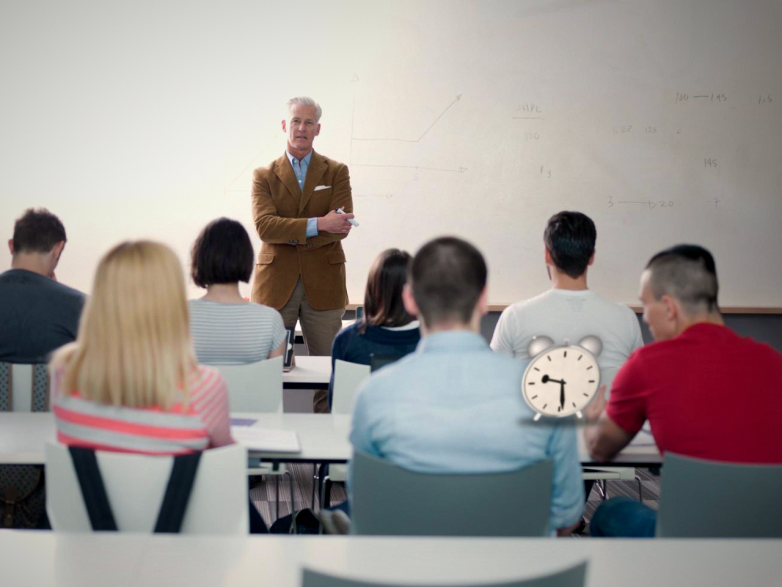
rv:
9 h 29 min
